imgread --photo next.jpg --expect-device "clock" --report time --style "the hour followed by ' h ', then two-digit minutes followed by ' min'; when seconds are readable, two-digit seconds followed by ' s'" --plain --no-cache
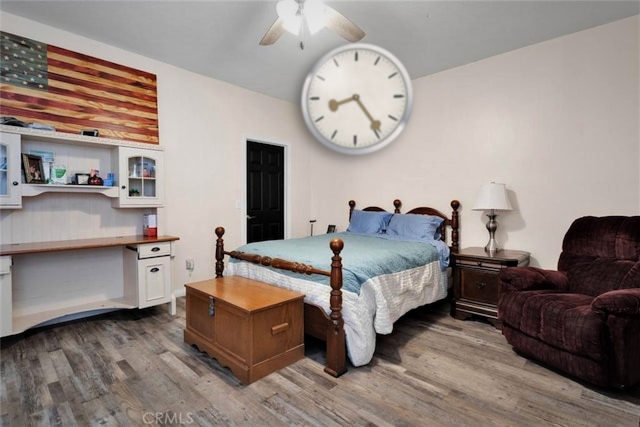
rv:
8 h 24 min
